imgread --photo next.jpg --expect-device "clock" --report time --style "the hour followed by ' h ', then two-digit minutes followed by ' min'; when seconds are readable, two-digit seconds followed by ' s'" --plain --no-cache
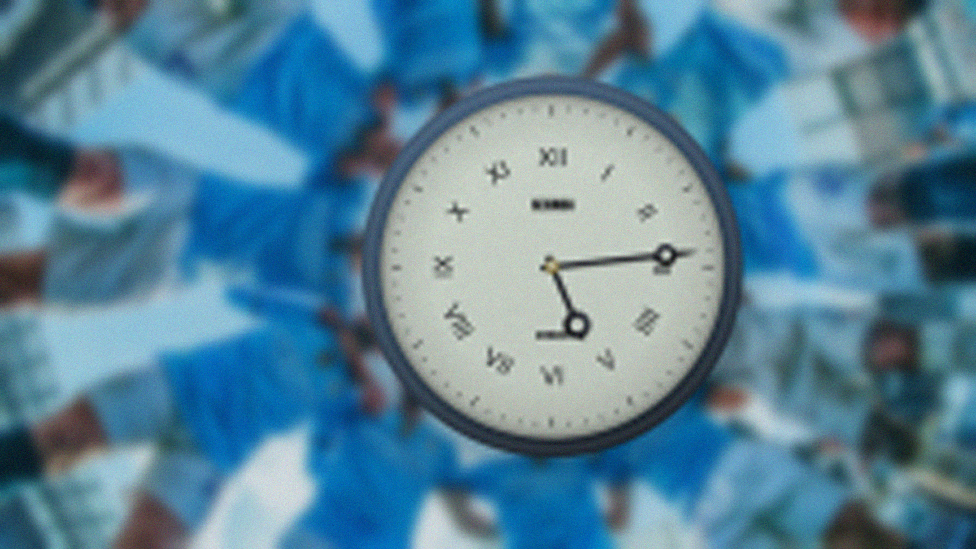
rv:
5 h 14 min
